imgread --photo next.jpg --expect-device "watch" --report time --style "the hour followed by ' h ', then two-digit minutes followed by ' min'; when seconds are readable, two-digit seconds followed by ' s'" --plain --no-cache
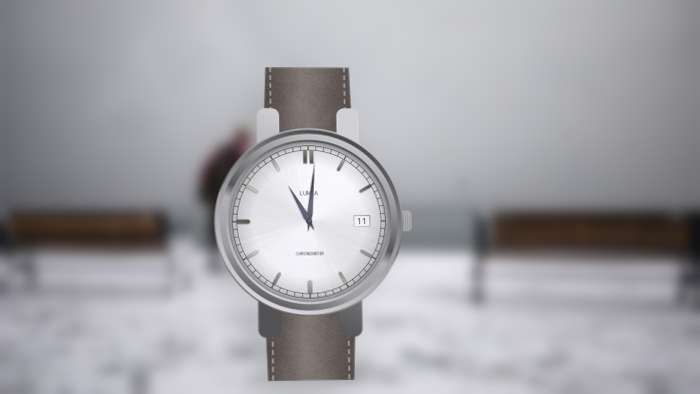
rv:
11 h 01 min
